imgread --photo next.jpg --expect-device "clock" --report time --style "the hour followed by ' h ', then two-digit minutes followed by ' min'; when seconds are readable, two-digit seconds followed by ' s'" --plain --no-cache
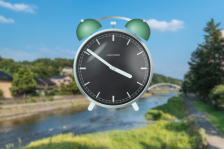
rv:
3 h 51 min
